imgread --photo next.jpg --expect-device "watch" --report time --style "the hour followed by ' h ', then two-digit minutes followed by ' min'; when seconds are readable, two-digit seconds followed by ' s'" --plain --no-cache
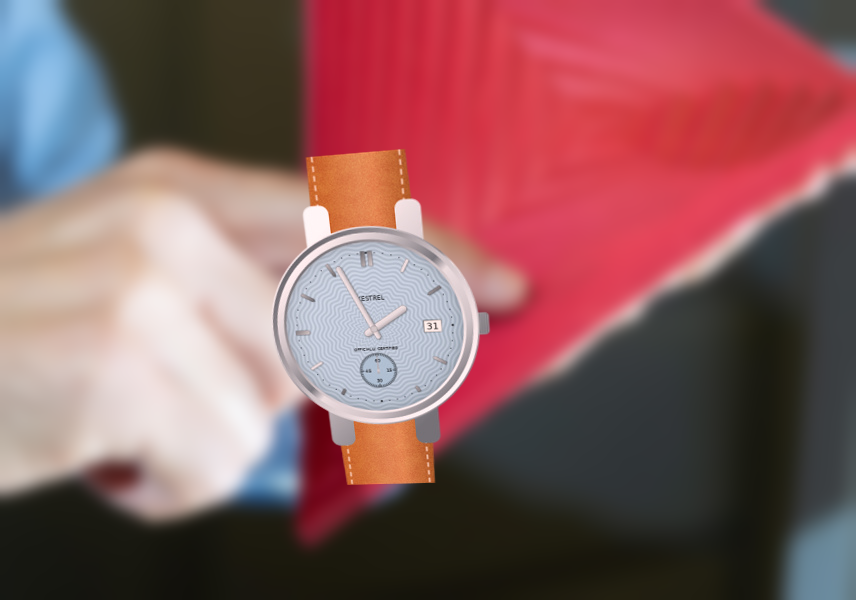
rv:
1 h 56 min
